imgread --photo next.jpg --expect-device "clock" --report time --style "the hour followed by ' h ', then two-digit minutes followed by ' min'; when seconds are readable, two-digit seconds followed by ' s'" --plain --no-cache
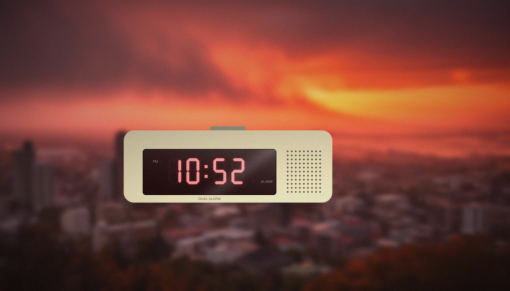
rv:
10 h 52 min
